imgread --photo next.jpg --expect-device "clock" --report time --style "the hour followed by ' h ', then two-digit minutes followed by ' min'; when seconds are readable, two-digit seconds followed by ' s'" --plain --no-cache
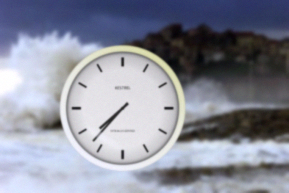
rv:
7 h 37 min
